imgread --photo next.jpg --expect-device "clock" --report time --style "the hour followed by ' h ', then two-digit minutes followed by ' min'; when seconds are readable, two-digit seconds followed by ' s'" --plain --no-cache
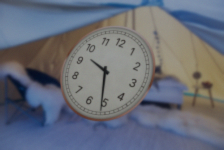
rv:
9 h 26 min
